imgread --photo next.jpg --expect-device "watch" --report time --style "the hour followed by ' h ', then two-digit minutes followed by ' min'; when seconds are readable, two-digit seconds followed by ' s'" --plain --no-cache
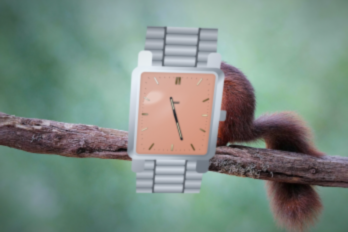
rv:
11 h 27 min
